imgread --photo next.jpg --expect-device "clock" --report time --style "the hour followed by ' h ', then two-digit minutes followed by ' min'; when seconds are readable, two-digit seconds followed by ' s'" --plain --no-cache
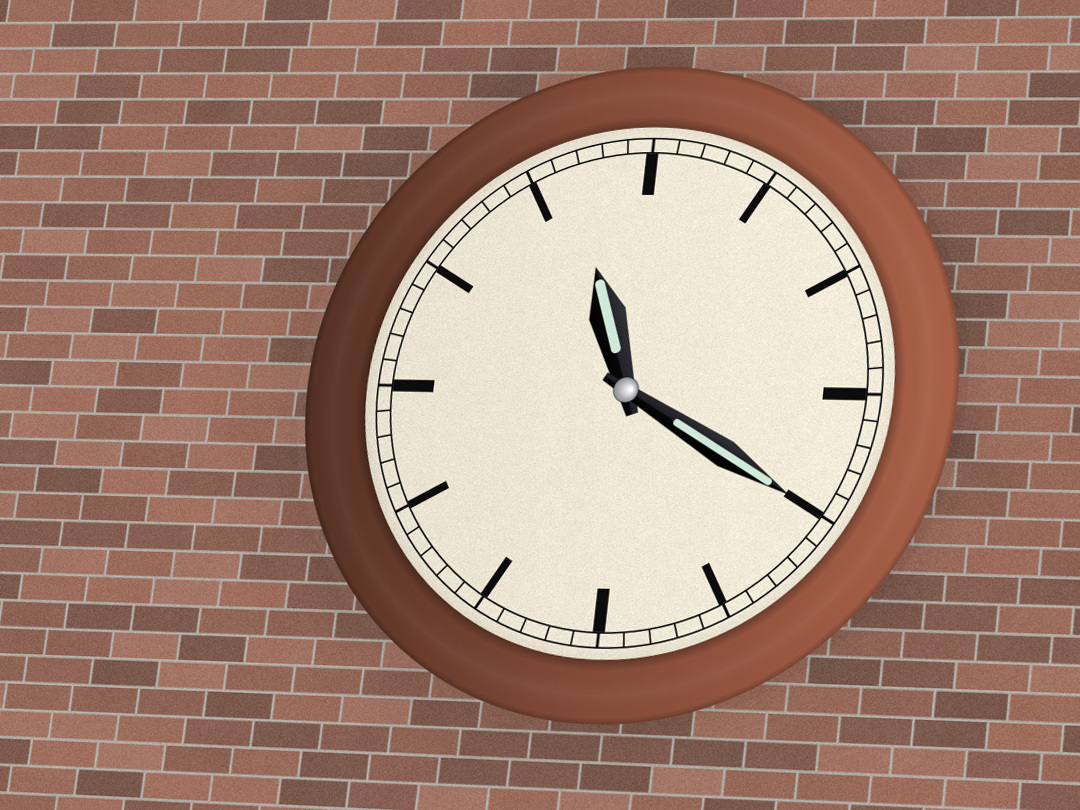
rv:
11 h 20 min
